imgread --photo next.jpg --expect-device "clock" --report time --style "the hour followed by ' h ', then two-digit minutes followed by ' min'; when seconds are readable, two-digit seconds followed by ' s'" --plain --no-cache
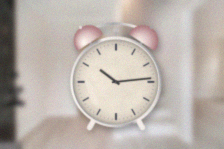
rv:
10 h 14 min
